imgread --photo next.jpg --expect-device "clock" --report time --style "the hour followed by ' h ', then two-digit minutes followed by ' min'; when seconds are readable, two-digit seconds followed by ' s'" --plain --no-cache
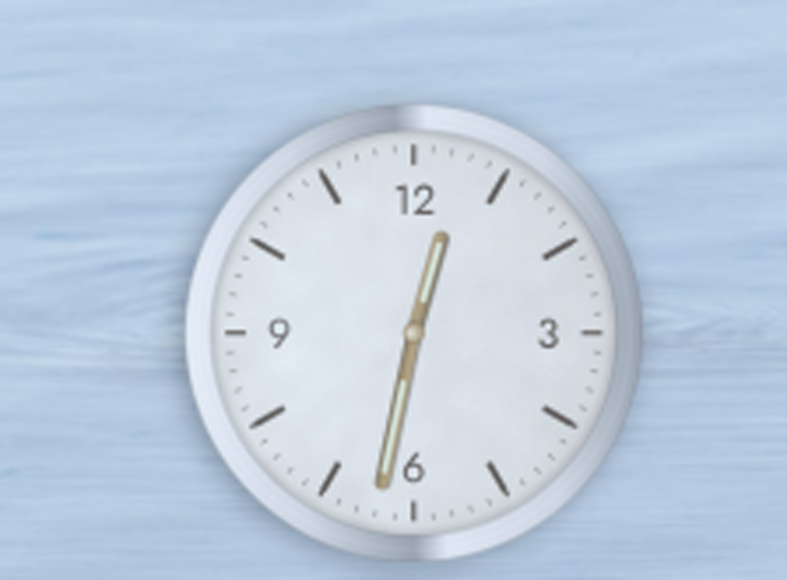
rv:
12 h 32 min
